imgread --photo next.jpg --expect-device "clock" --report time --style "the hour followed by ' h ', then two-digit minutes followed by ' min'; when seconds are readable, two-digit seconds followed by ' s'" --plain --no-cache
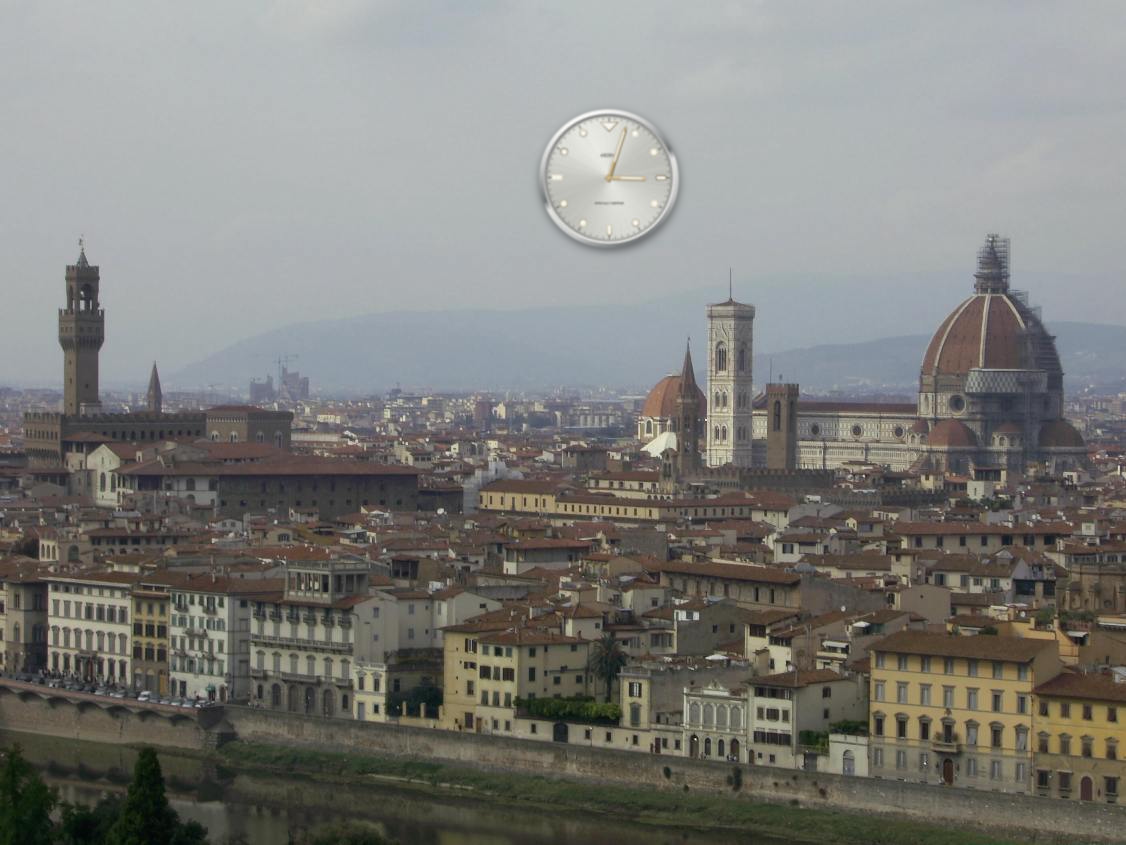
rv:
3 h 03 min
